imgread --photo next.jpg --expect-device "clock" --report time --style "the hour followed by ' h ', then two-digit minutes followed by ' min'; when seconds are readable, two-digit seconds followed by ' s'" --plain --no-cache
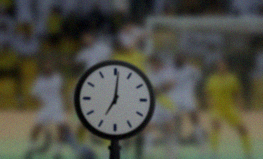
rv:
7 h 01 min
